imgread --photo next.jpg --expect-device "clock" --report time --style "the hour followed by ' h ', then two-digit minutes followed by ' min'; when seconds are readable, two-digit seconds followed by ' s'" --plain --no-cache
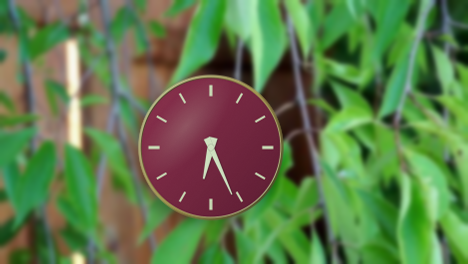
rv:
6 h 26 min
